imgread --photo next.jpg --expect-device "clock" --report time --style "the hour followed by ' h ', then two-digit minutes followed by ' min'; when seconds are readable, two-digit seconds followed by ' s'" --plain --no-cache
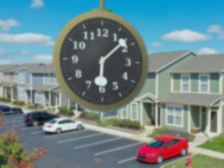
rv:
6 h 08 min
